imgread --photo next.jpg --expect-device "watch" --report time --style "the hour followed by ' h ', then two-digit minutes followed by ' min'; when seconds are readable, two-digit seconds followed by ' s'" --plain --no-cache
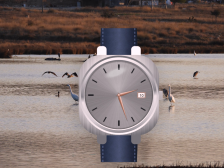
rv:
2 h 27 min
